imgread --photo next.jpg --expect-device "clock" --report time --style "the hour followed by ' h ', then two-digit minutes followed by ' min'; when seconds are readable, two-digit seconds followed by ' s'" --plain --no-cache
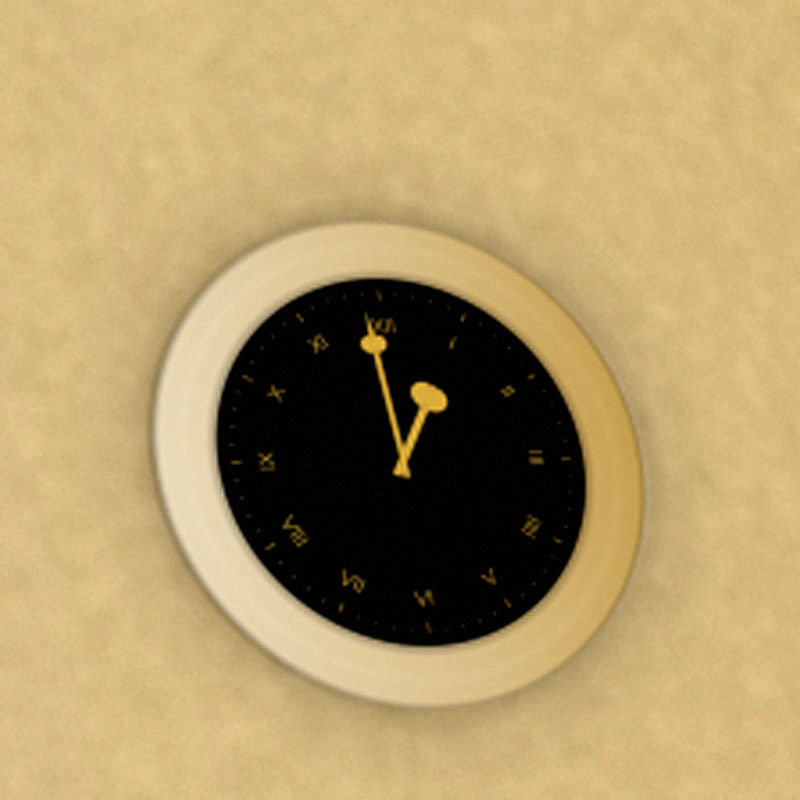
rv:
12 h 59 min
